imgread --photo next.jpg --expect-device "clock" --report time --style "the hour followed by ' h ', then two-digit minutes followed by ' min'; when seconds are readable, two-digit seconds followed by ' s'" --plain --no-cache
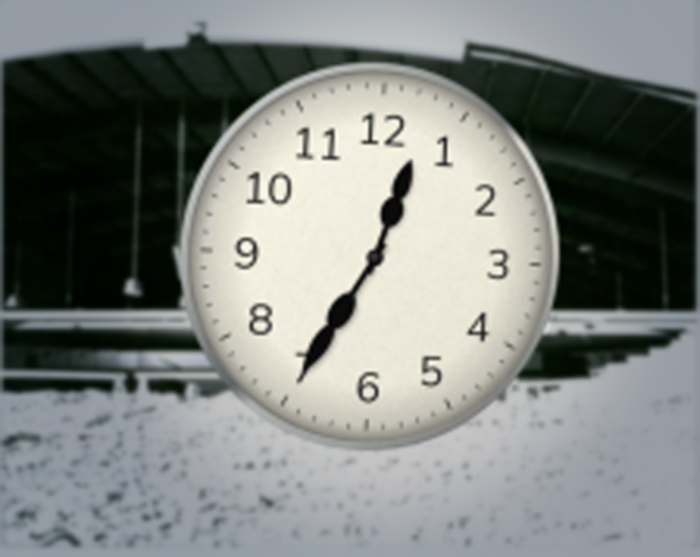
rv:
12 h 35 min
